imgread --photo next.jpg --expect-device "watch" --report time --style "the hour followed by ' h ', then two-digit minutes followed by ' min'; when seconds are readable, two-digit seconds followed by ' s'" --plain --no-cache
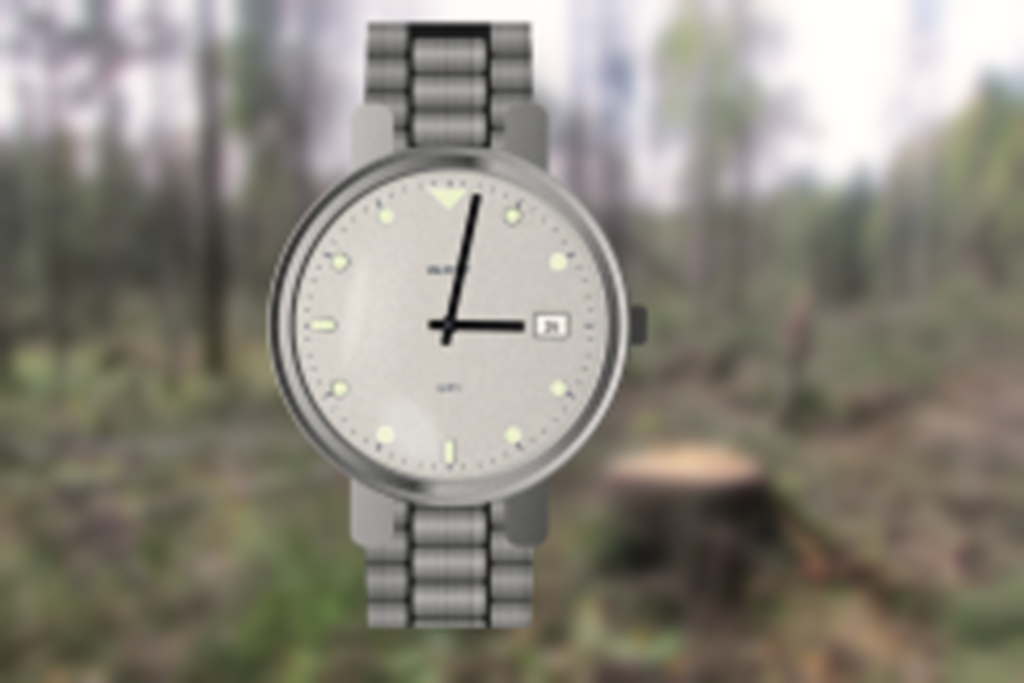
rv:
3 h 02 min
